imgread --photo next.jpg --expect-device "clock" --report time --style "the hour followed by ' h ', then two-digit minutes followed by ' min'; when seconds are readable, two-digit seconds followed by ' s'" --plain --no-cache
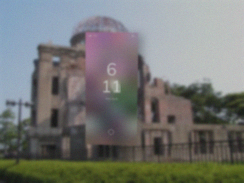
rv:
6 h 11 min
